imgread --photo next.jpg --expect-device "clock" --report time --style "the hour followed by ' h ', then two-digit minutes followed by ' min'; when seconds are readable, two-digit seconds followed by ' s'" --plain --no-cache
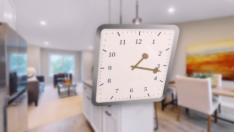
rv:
1 h 17 min
